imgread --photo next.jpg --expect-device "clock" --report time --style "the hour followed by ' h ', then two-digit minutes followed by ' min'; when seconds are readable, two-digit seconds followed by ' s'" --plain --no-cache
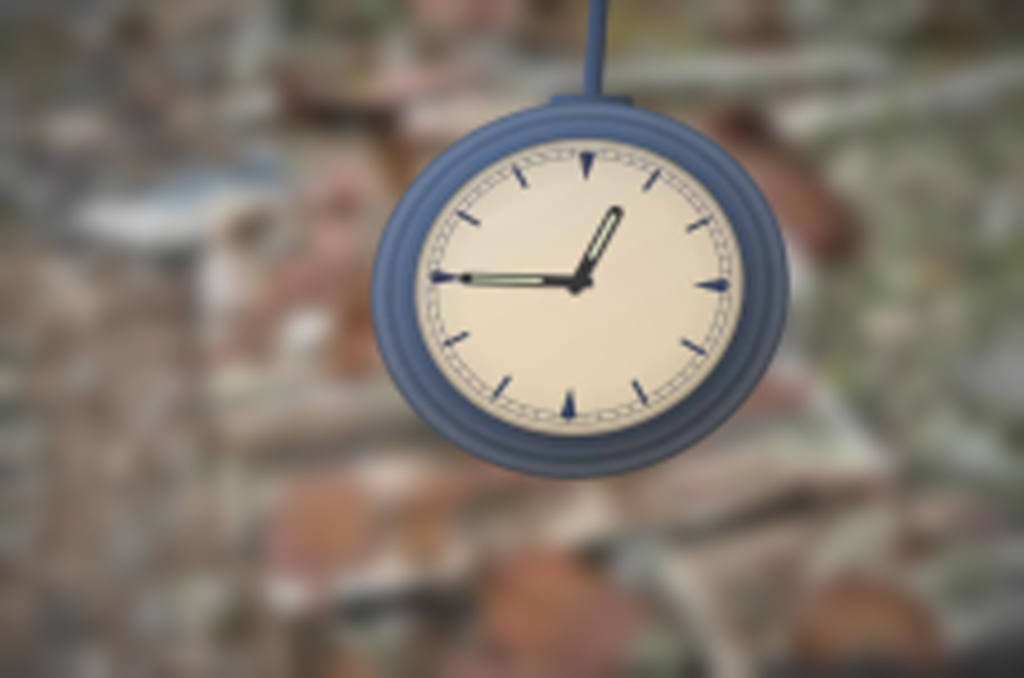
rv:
12 h 45 min
